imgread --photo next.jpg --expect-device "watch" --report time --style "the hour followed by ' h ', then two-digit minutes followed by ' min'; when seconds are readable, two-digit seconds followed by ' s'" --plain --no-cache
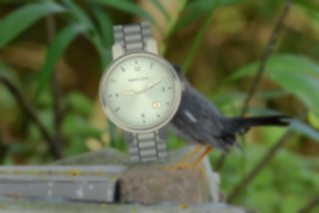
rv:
9 h 11 min
